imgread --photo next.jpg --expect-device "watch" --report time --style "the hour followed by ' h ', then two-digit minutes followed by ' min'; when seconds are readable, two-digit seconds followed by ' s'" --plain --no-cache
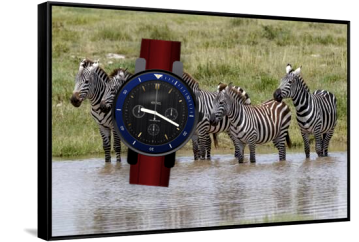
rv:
9 h 19 min
